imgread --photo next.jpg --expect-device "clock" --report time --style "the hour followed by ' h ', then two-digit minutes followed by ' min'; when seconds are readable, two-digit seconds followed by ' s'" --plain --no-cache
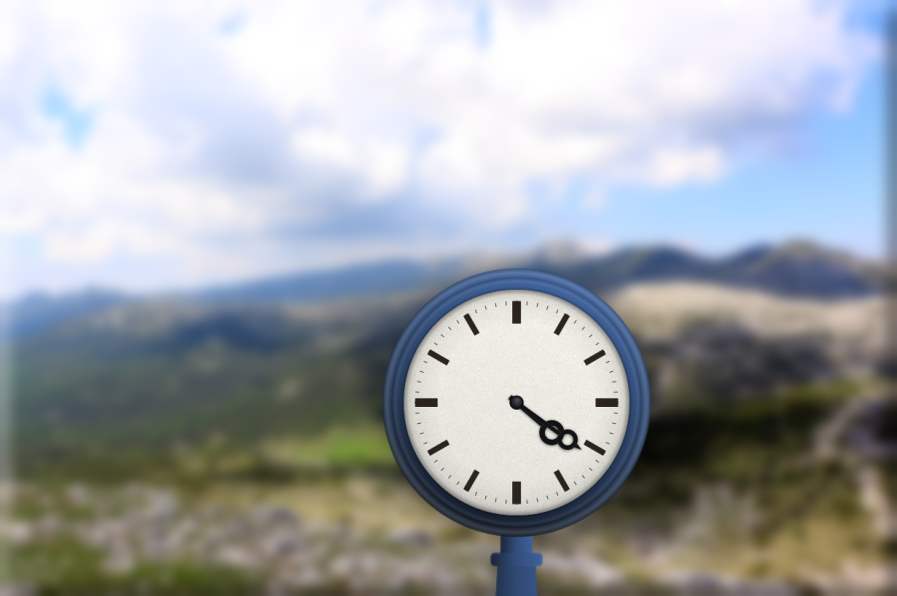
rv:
4 h 21 min
